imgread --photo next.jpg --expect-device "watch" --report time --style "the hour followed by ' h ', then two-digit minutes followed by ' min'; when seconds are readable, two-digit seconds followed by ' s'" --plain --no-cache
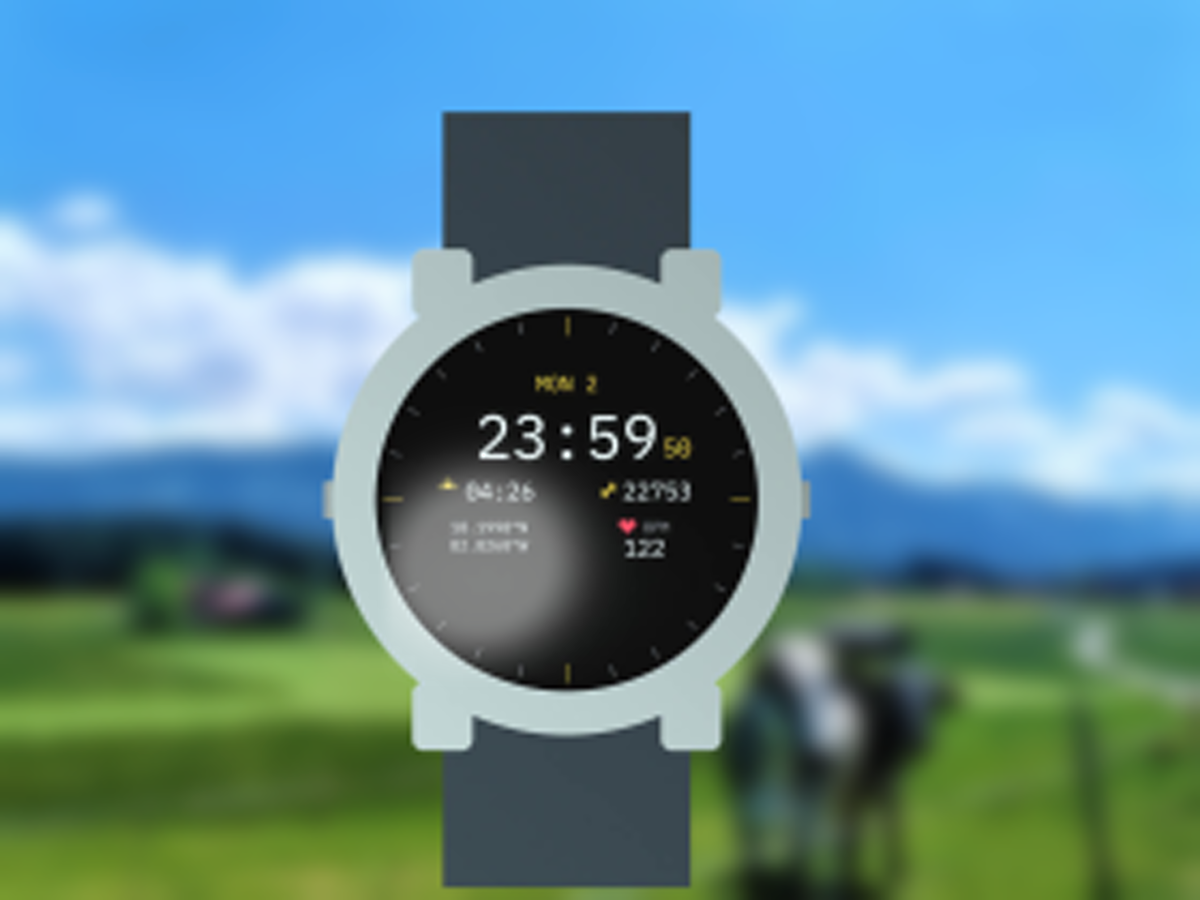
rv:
23 h 59 min
